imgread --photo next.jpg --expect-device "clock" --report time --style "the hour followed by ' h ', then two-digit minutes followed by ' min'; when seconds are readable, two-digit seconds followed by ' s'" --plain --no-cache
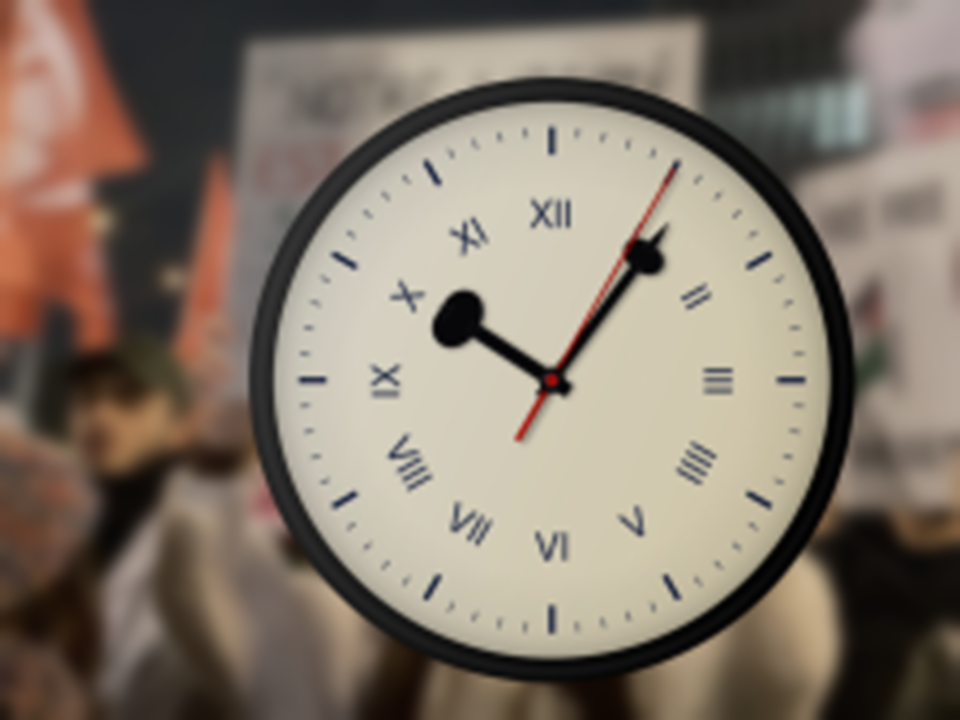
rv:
10 h 06 min 05 s
